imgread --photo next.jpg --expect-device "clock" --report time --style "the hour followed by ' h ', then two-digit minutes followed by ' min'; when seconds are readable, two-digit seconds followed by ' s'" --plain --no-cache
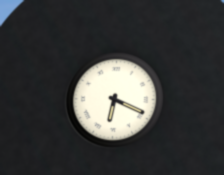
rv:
6 h 19 min
